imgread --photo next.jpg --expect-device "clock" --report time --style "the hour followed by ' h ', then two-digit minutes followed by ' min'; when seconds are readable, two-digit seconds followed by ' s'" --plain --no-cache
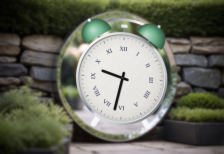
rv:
9 h 32 min
